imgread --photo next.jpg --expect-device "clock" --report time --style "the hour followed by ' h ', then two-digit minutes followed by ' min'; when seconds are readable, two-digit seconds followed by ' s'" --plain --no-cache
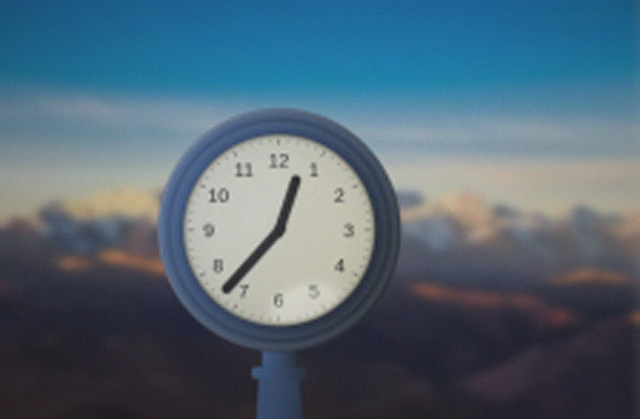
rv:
12 h 37 min
